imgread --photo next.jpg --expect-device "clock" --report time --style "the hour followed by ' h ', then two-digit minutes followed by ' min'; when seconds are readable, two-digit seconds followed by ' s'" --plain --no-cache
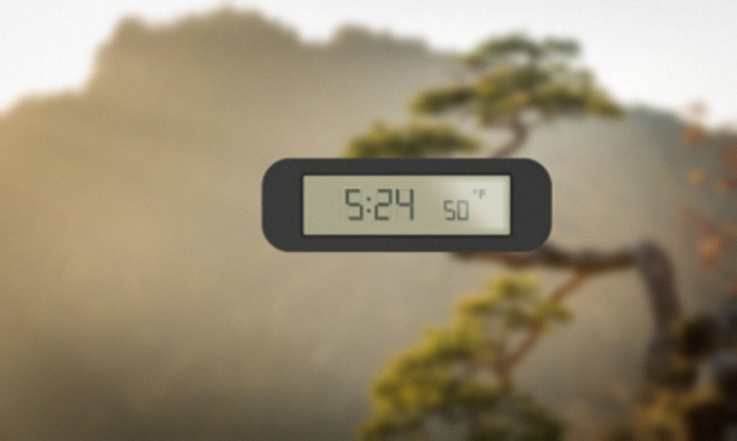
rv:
5 h 24 min
